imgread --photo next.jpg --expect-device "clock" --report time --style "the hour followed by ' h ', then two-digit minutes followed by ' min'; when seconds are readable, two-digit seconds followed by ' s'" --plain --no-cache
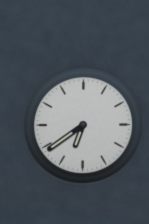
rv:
6 h 39 min
